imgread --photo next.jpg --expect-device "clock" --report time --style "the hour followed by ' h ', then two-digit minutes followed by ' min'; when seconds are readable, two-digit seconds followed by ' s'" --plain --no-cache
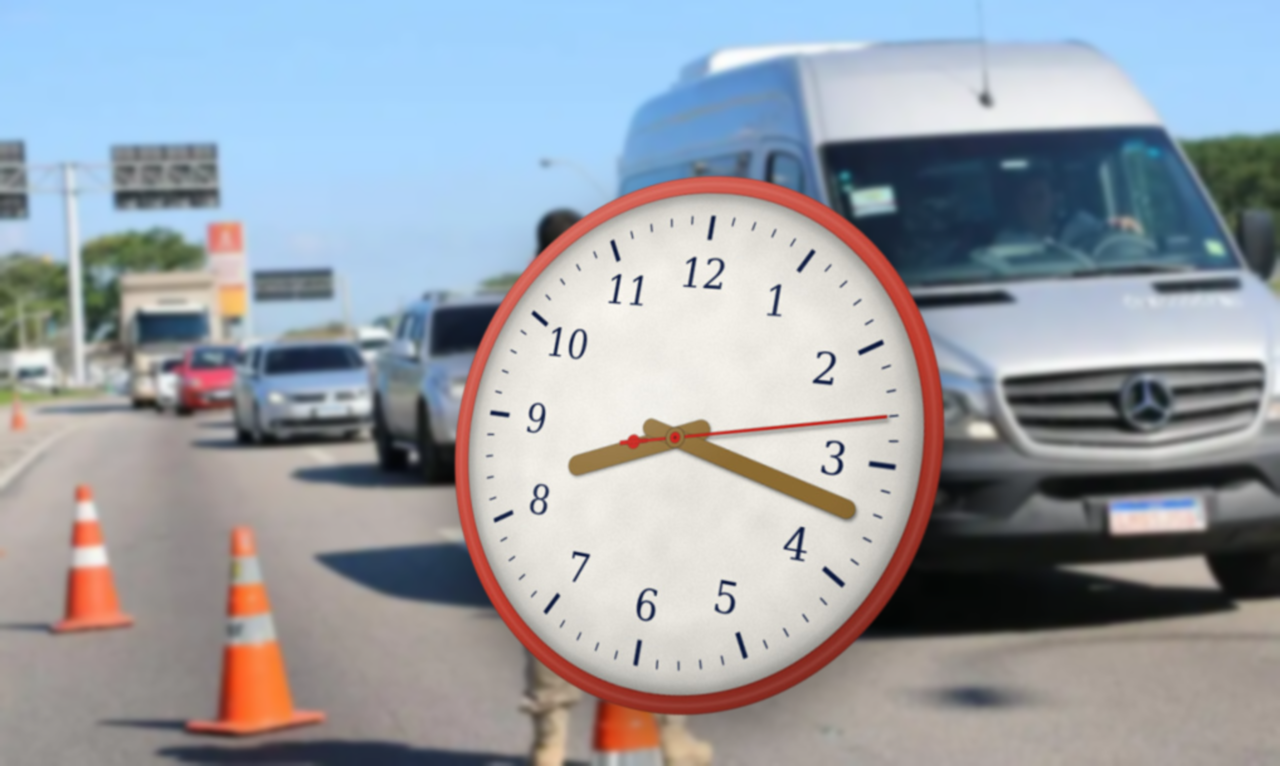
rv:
8 h 17 min 13 s
